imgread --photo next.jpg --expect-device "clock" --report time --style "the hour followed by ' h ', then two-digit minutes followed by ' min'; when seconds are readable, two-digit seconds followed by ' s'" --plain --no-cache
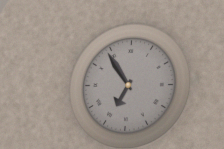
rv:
6 h 54 min
